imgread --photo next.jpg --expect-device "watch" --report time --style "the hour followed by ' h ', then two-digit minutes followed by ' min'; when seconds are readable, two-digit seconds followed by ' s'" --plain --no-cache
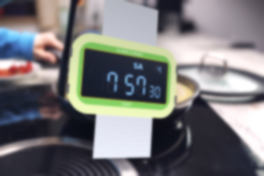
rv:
7 h 57 min
